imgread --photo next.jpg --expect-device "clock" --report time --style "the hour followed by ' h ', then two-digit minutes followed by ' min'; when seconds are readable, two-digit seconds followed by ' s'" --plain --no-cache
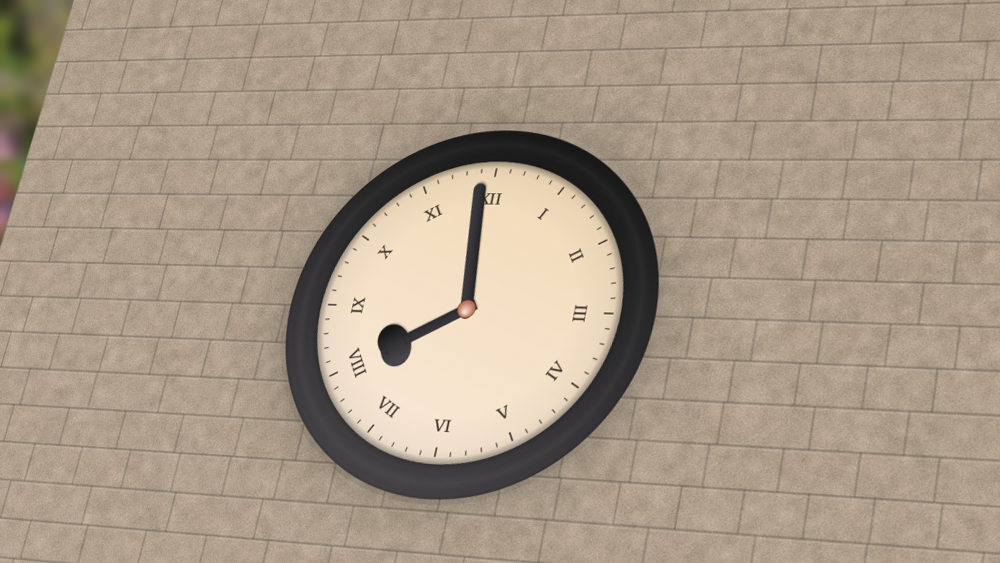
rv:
7 h 59 min
